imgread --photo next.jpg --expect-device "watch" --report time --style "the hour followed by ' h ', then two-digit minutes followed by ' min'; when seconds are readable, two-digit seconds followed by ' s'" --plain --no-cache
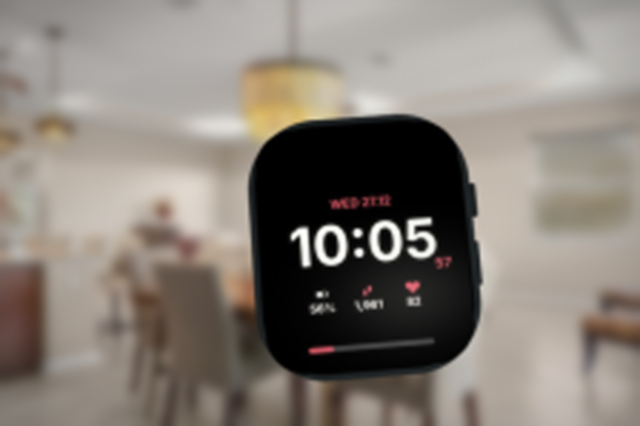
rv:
10 h 05 min
